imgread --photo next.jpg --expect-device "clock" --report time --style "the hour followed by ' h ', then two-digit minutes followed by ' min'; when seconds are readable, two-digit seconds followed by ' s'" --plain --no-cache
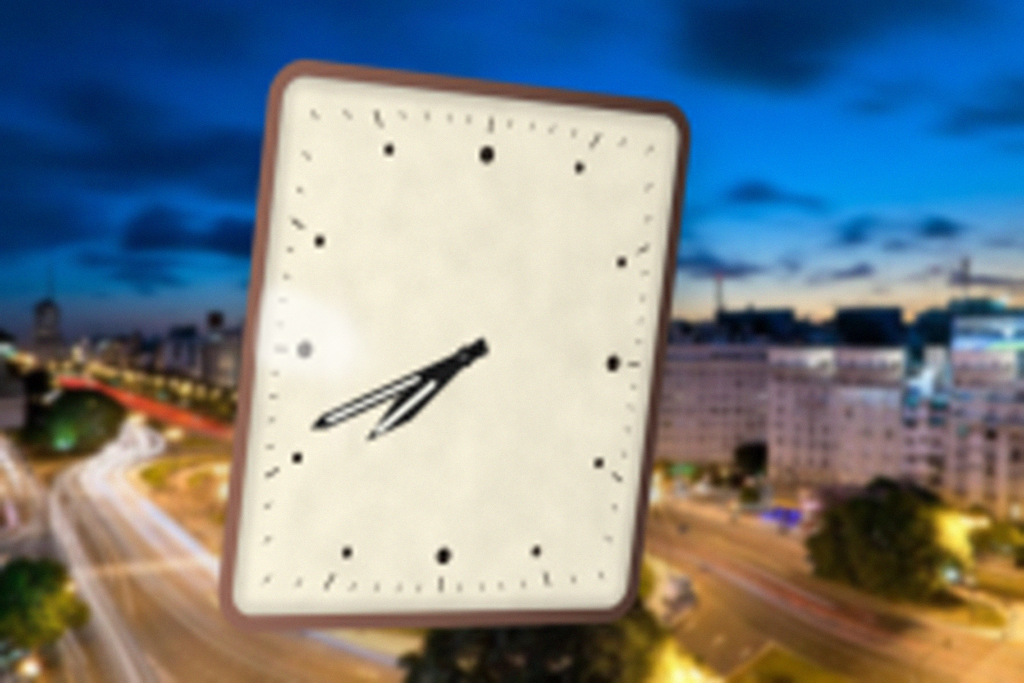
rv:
7 h 41 min
